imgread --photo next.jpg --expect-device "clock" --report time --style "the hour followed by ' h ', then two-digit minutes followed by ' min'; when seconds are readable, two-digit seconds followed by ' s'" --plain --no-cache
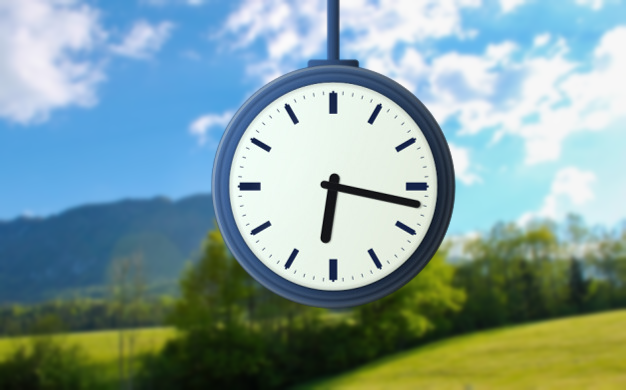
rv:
6 h 17 min
